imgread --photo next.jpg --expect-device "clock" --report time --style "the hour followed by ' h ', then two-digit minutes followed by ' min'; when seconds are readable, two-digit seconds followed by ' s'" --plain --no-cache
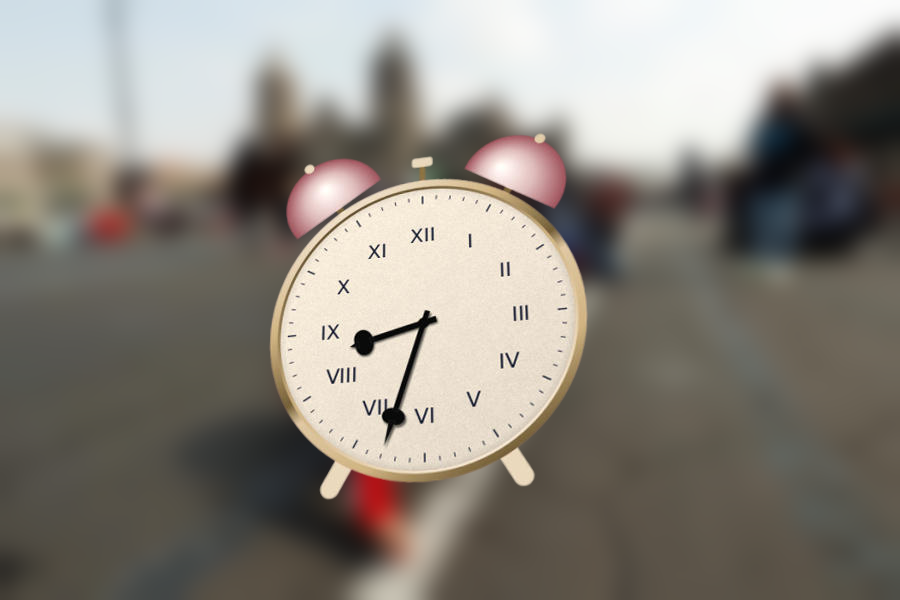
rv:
8 h 33 min
